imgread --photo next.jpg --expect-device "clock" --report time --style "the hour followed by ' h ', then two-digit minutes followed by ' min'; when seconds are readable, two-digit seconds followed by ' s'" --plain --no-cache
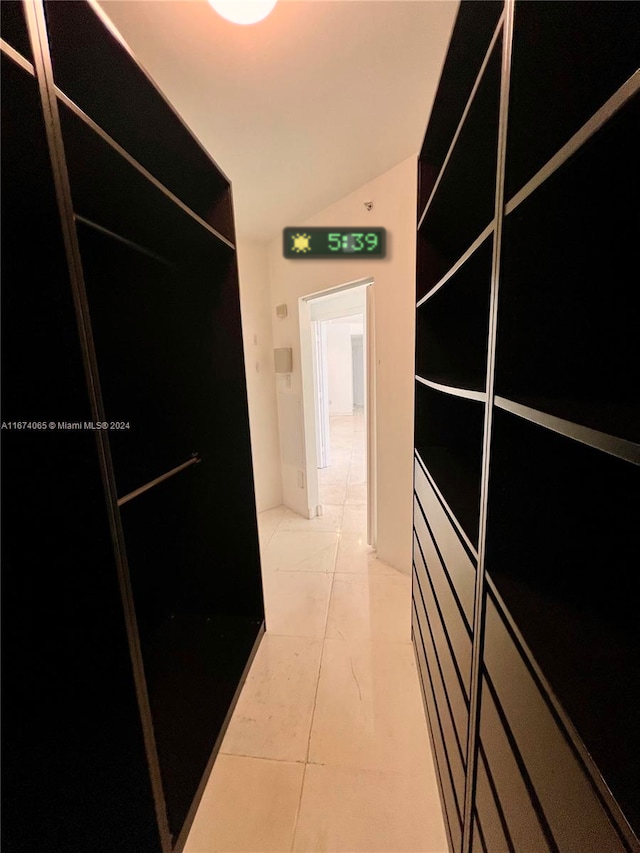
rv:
5 h 39 min
